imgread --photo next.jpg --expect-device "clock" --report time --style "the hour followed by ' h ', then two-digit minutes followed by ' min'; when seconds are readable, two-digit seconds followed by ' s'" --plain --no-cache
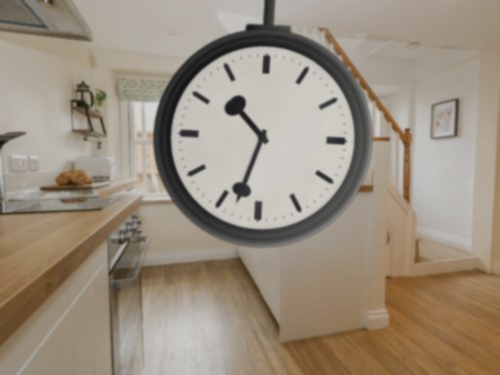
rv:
10 h 33 min
